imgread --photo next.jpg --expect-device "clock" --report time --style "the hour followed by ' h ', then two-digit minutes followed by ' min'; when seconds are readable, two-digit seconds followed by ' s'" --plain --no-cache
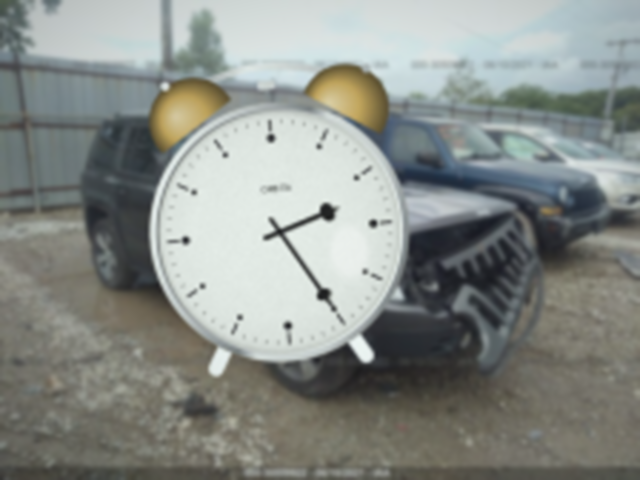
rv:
2 h 25 min
